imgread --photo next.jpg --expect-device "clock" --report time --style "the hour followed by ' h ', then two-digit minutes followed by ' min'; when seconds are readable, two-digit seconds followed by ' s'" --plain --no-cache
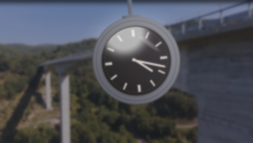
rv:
4 h 18 min
